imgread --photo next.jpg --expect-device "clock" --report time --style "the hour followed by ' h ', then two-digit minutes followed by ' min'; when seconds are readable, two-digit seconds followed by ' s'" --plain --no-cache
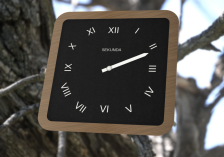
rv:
2 h 11 min
